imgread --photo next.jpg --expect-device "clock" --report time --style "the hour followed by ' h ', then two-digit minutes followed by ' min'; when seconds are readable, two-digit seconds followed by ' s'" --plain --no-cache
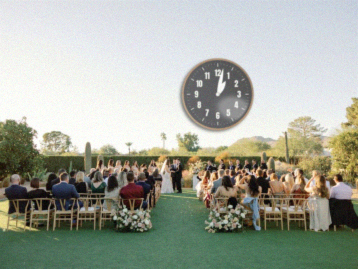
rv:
1 h 02 min
